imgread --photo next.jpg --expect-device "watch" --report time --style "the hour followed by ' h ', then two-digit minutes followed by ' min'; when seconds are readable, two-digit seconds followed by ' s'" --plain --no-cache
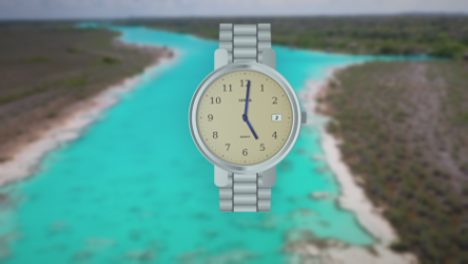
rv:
5 h 01 min
